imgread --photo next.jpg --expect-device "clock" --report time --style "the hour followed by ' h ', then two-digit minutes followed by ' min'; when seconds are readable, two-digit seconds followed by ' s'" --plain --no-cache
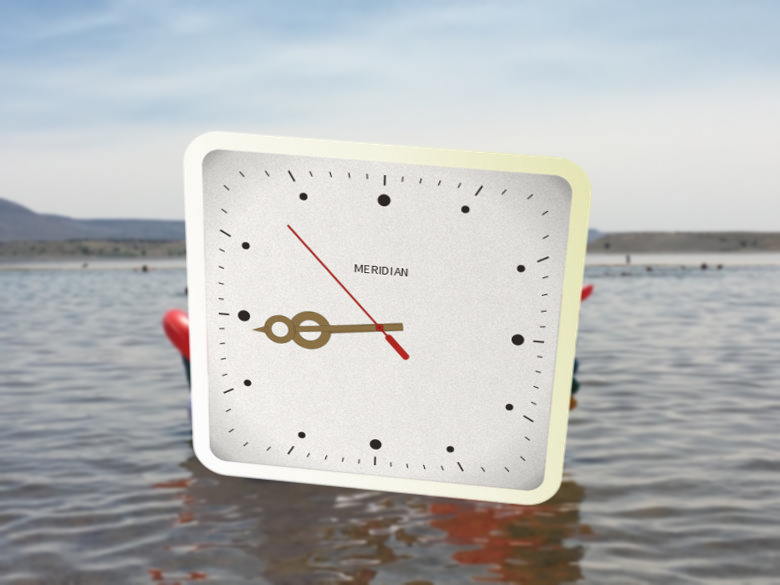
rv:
8 h 43 min 53 s
